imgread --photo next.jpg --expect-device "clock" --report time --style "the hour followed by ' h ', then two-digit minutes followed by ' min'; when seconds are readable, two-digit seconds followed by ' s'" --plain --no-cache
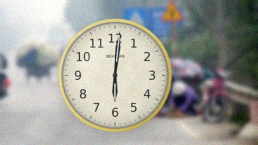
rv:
6 h 01 min
